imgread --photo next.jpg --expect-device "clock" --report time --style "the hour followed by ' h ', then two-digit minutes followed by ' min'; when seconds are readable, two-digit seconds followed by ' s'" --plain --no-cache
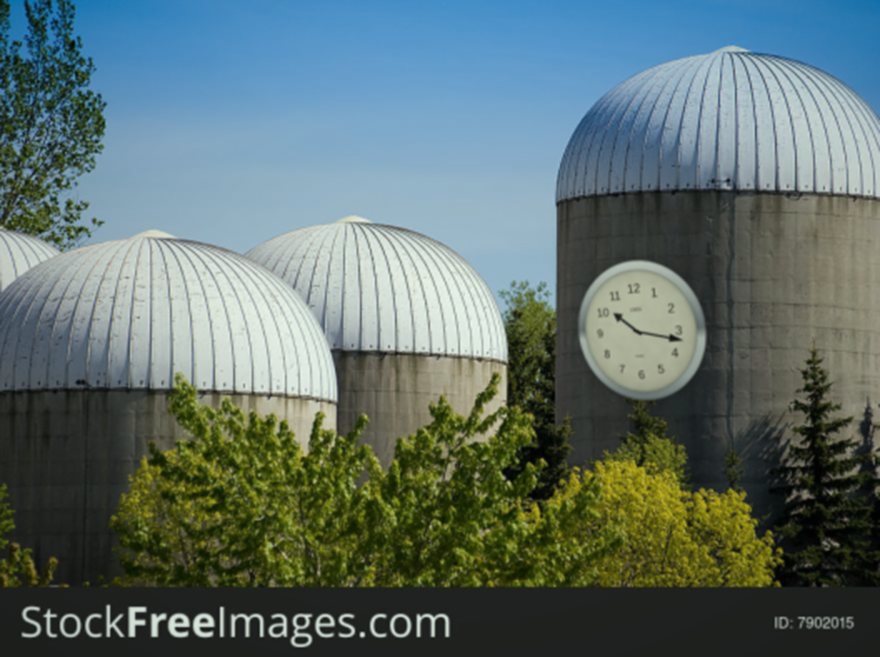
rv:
10 h 17 min
